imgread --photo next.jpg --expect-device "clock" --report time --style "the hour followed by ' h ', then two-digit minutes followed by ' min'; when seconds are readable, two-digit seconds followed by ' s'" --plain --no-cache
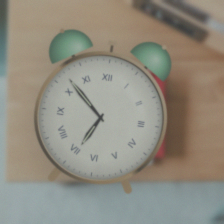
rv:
6 h 52 min
